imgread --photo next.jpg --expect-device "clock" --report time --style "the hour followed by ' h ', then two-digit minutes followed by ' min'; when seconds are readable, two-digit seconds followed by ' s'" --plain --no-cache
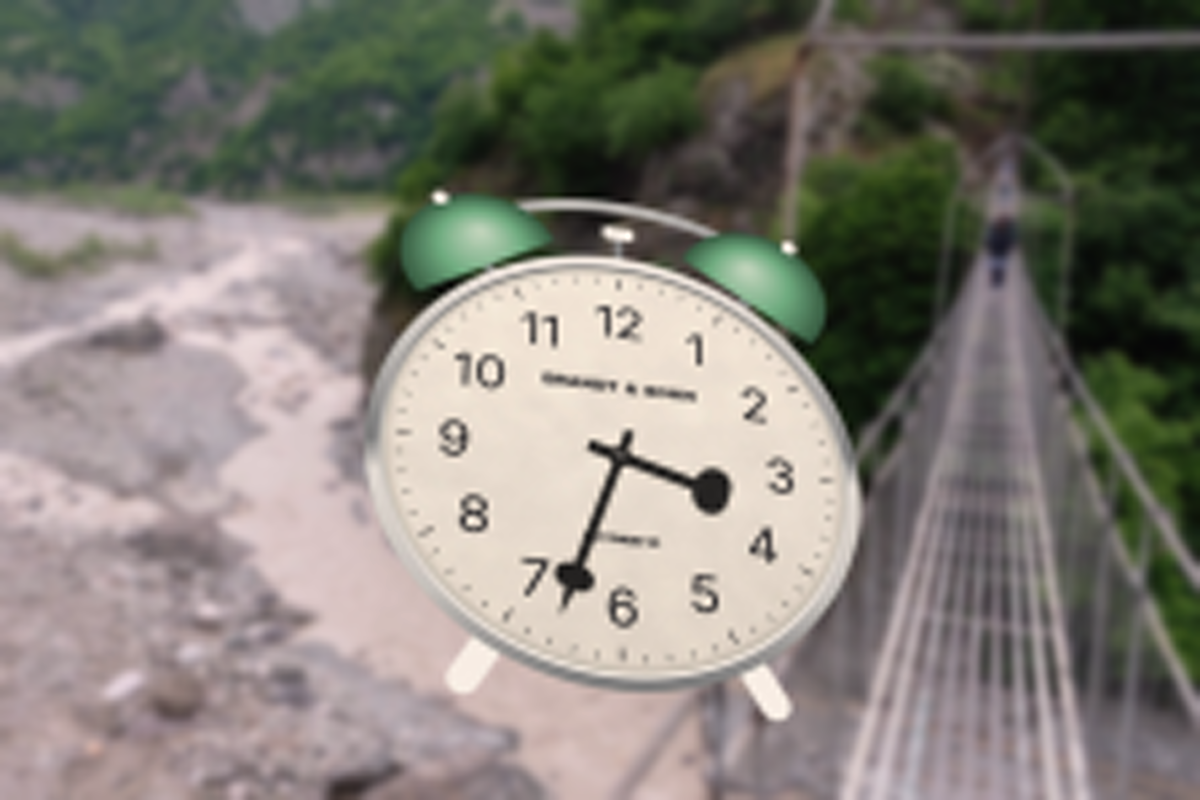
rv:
3 h 33 min
